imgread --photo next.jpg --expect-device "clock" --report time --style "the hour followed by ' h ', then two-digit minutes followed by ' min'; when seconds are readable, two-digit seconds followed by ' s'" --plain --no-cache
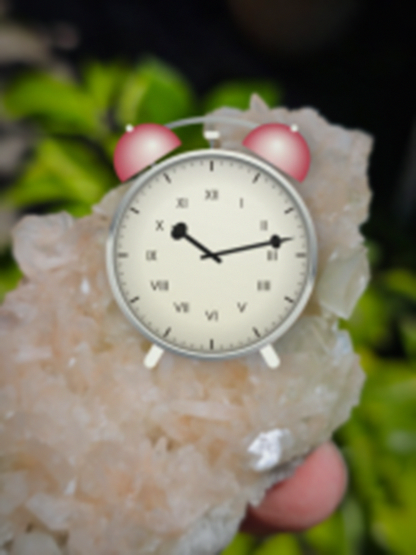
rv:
10 h 13 min
